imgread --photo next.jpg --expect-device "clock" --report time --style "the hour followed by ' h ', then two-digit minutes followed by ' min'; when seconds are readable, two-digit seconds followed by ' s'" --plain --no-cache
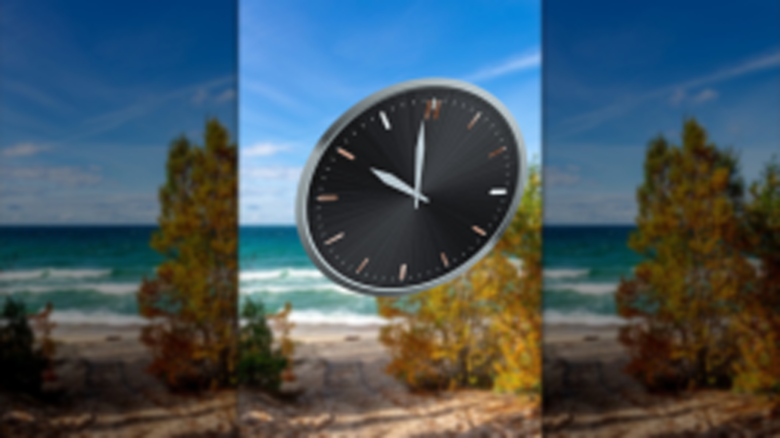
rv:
9 h 59 min
